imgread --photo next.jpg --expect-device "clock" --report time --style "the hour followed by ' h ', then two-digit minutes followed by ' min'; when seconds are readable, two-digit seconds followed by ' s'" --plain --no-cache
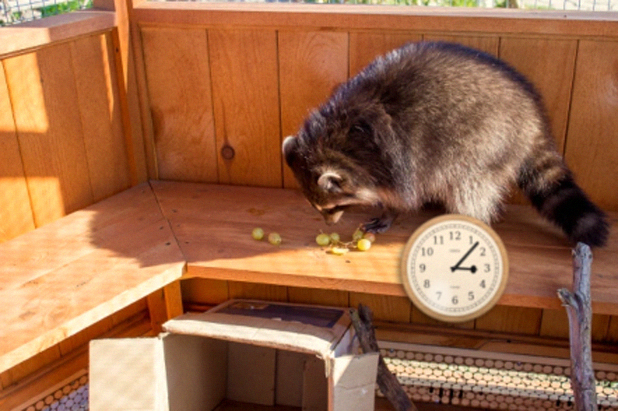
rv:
3 h 07 min
